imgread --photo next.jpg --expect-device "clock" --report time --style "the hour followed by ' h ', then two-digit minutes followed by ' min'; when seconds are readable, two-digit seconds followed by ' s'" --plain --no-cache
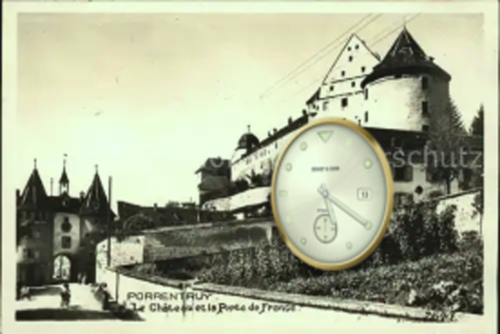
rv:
5 h 20 min
